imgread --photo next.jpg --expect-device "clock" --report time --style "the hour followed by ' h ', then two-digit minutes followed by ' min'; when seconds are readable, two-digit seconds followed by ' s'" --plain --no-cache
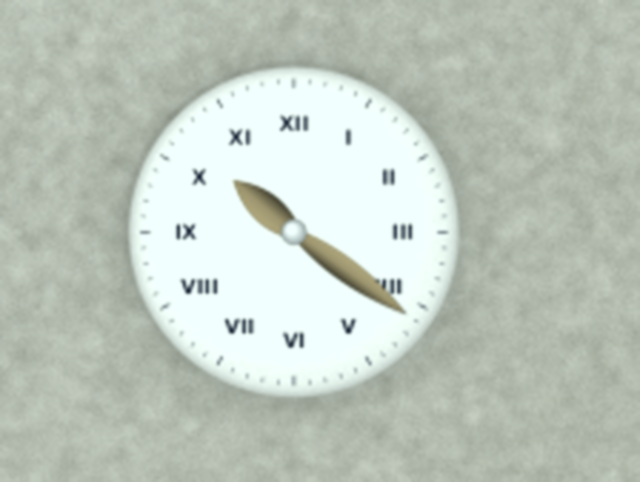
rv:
10 h 21 min
